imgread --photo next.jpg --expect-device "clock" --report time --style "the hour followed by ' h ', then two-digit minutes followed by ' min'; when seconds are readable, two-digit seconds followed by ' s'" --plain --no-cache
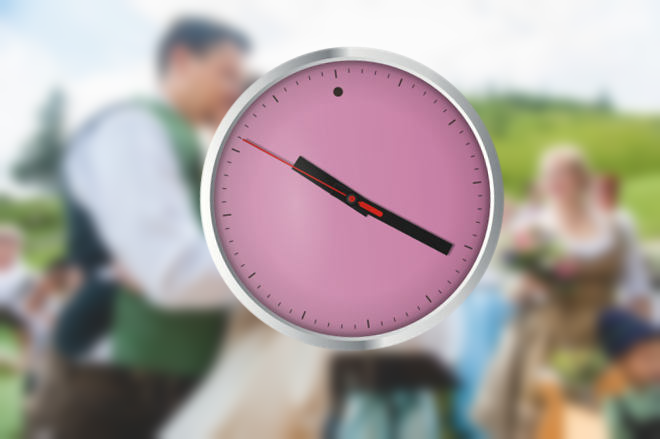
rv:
10 h 20 min 51 s
